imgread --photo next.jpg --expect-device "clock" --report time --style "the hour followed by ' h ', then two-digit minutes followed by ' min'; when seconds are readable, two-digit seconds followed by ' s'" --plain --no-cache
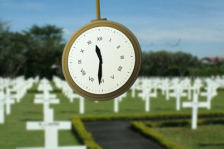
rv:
11 h 31 min
